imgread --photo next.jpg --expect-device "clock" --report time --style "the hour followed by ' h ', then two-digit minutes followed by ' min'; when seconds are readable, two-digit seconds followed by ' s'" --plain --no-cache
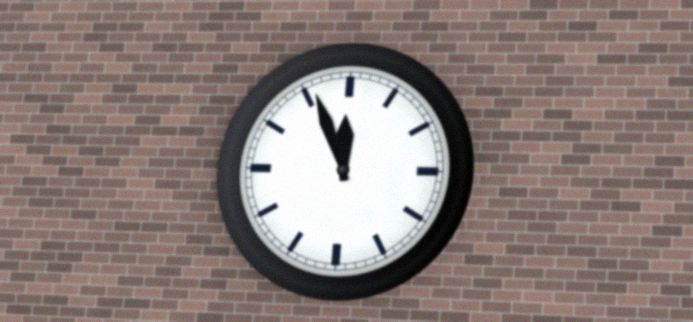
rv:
11 h 56 min
